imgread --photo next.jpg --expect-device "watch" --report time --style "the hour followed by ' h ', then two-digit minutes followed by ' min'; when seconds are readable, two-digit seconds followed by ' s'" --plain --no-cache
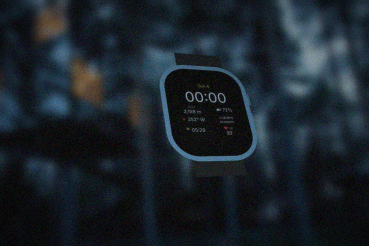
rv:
0 h 00 min
